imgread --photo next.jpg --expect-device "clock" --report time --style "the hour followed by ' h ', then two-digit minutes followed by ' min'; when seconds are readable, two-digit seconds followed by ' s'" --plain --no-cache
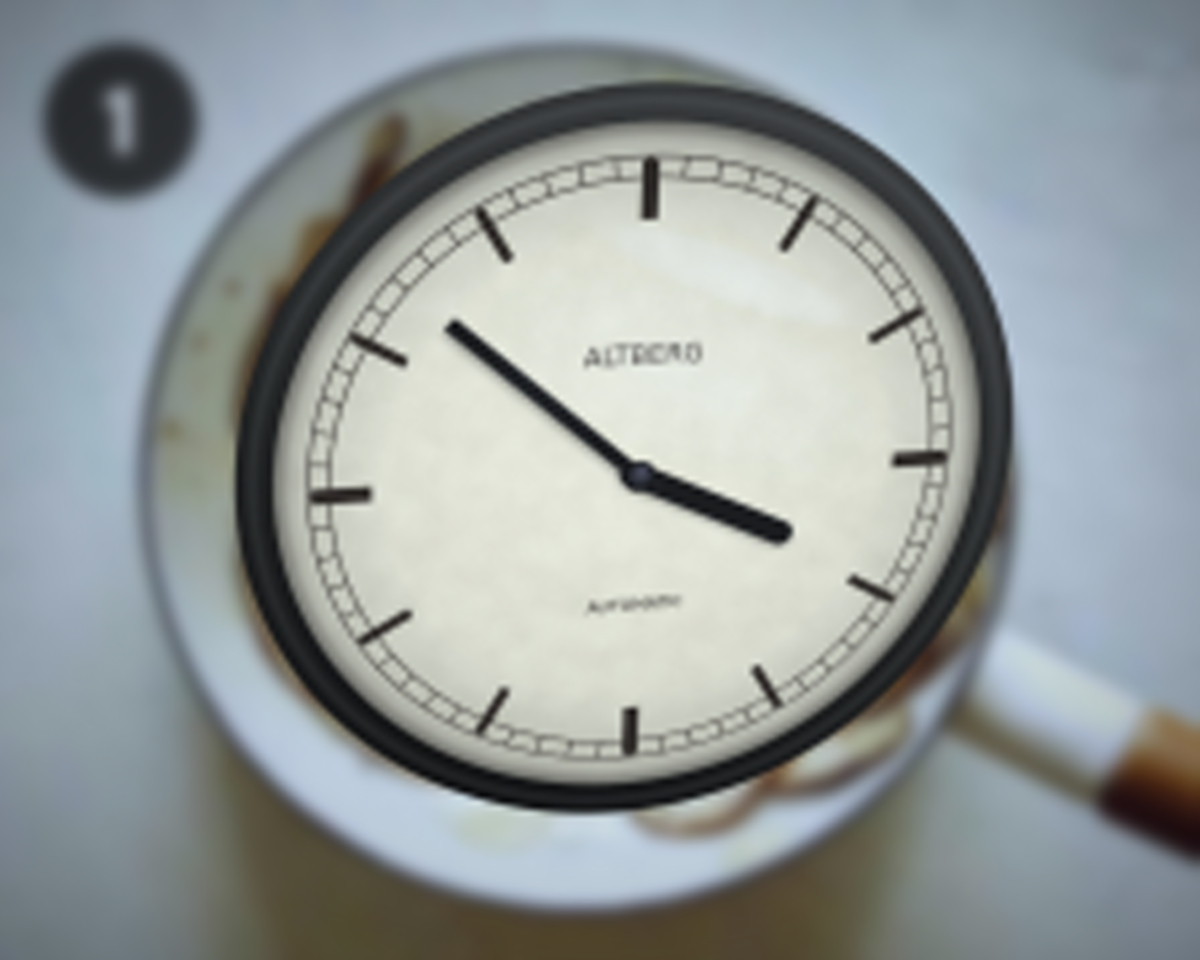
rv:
3 h 52 min
